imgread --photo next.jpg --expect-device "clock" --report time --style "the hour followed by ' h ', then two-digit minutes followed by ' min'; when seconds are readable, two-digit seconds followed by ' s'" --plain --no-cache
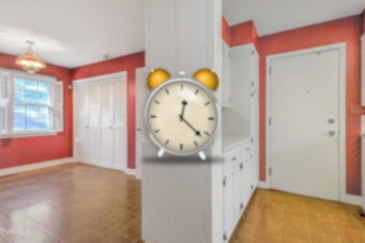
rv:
12 h 22 min
